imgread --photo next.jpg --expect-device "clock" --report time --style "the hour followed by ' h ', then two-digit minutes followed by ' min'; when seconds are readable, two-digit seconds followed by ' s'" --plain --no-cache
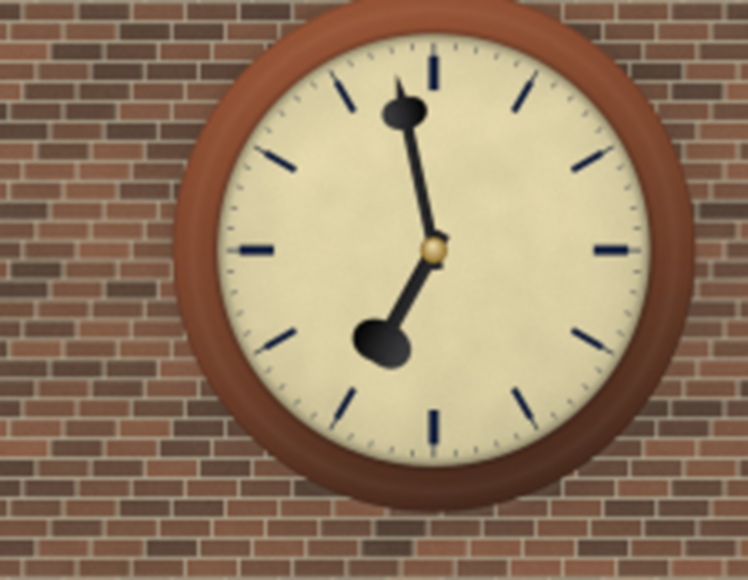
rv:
6 h 58 min
